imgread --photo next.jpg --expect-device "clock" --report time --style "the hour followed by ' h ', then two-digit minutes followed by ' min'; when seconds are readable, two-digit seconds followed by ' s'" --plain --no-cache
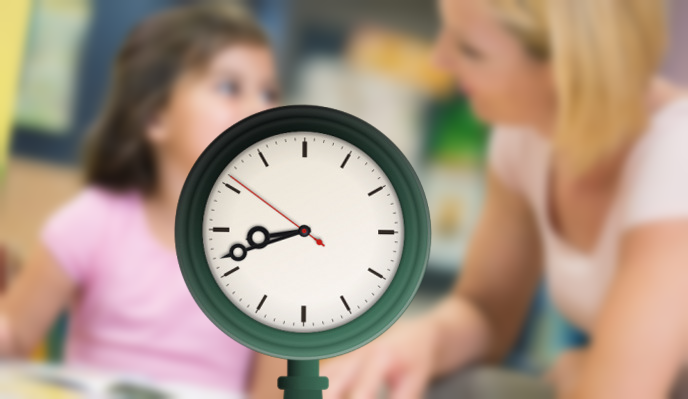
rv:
8 h 41 min 51 s
